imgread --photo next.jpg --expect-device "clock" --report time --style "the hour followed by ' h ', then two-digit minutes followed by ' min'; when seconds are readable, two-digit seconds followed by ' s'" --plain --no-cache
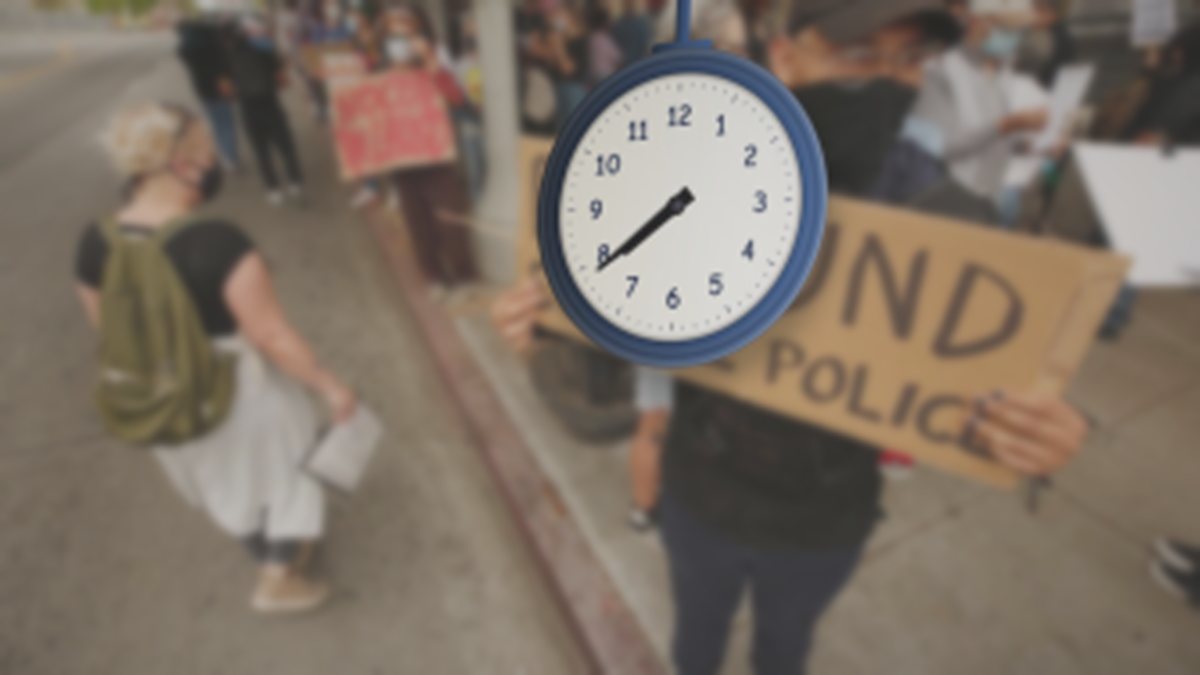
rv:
7 h 39 min
